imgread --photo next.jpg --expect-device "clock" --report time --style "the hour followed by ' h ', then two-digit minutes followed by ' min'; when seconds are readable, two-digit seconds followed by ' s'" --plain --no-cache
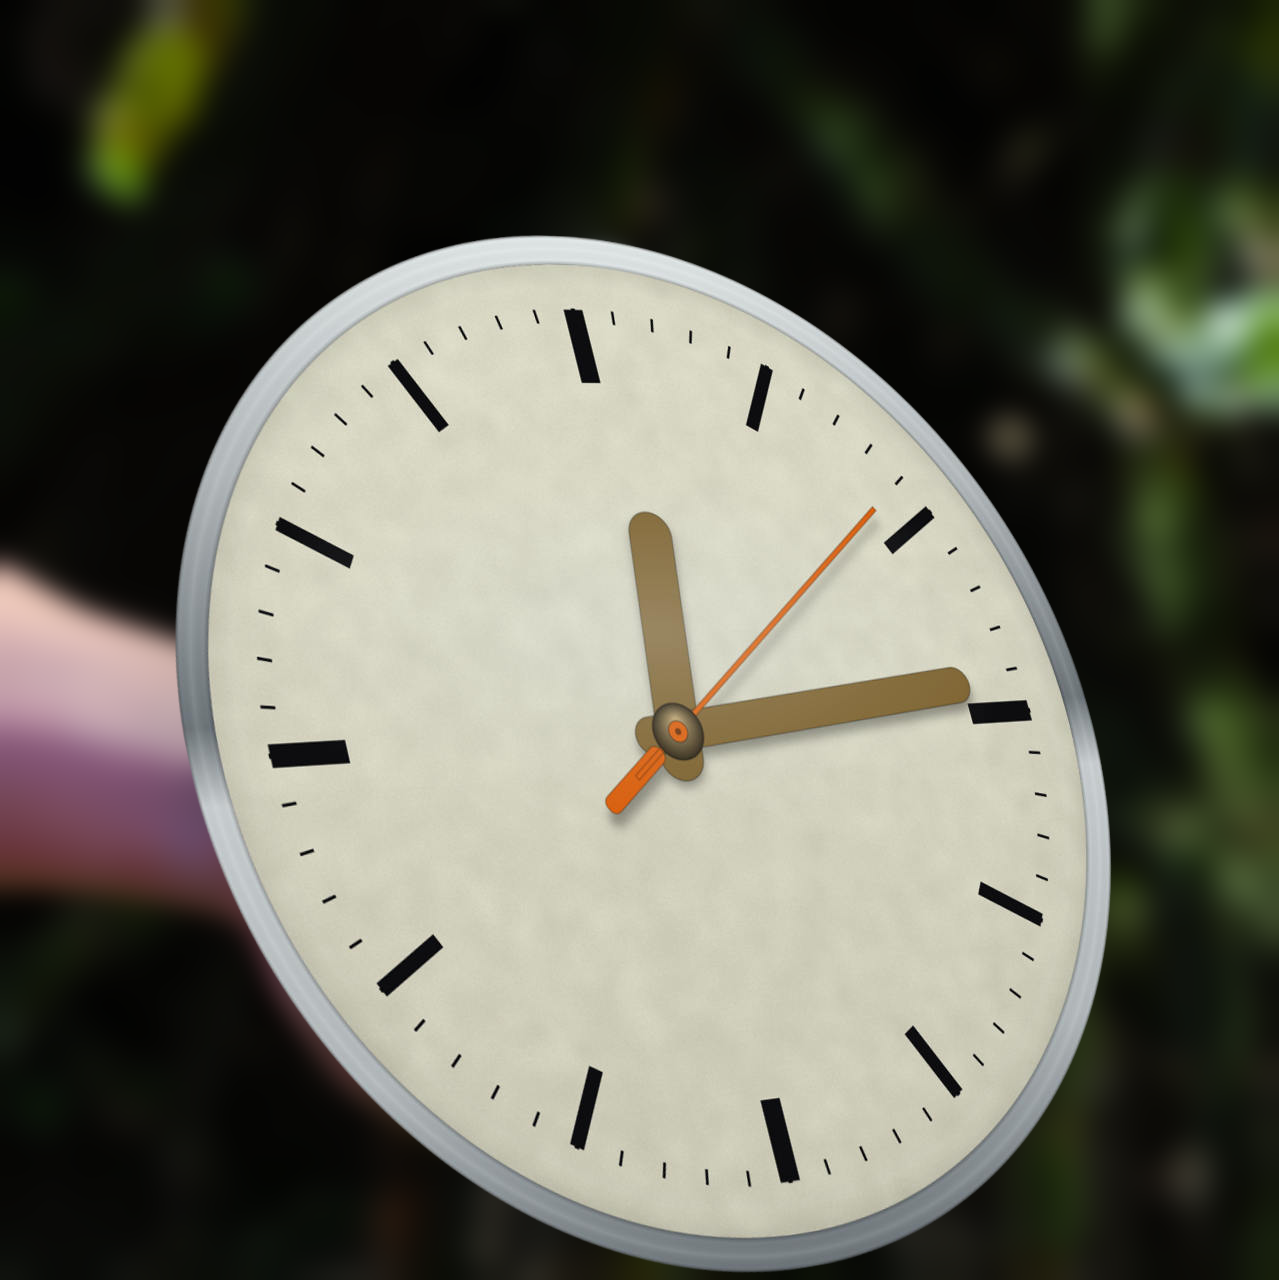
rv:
12 h 14 min 09 s
